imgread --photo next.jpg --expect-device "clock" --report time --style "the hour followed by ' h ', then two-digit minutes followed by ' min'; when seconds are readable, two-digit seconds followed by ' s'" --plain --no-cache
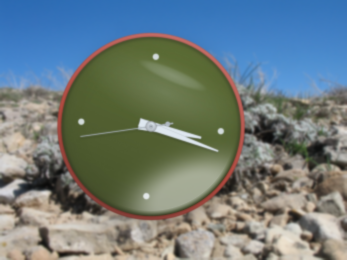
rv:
3 h 17 min 43 s
